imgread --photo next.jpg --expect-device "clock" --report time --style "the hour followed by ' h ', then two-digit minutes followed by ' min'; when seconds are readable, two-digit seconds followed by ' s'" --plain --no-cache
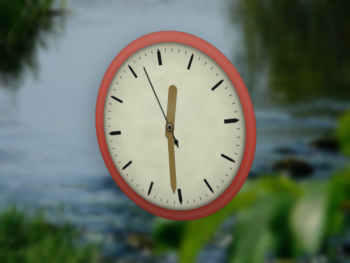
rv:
12 h 30 min 57 s
